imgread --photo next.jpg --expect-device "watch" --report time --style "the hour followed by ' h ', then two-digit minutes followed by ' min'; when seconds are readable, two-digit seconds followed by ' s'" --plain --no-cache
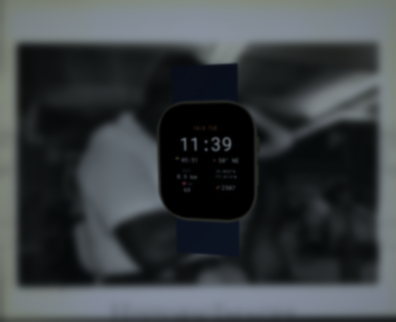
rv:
11 h 39 min
